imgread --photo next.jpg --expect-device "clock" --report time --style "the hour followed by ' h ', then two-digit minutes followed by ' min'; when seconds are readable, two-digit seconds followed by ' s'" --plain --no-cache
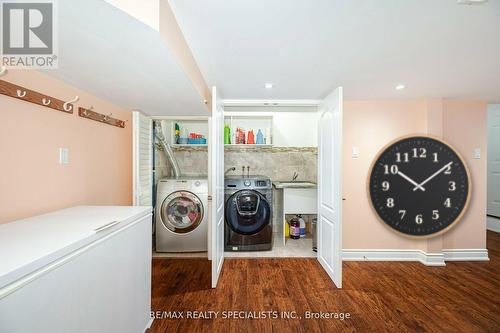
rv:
10 h 09 min
